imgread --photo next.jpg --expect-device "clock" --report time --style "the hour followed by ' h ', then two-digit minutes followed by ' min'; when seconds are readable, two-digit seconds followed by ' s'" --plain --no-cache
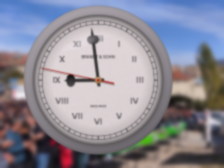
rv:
8 h 58 min 47 s
